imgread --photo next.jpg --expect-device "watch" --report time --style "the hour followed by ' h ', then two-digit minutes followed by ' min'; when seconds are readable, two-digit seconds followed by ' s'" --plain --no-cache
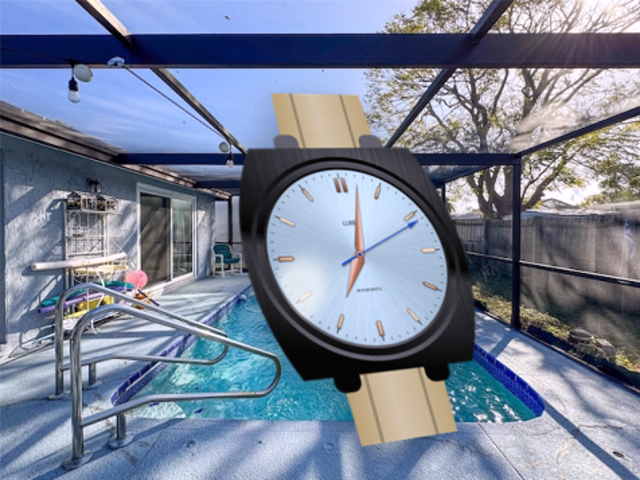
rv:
7 h 02 min 11 s
